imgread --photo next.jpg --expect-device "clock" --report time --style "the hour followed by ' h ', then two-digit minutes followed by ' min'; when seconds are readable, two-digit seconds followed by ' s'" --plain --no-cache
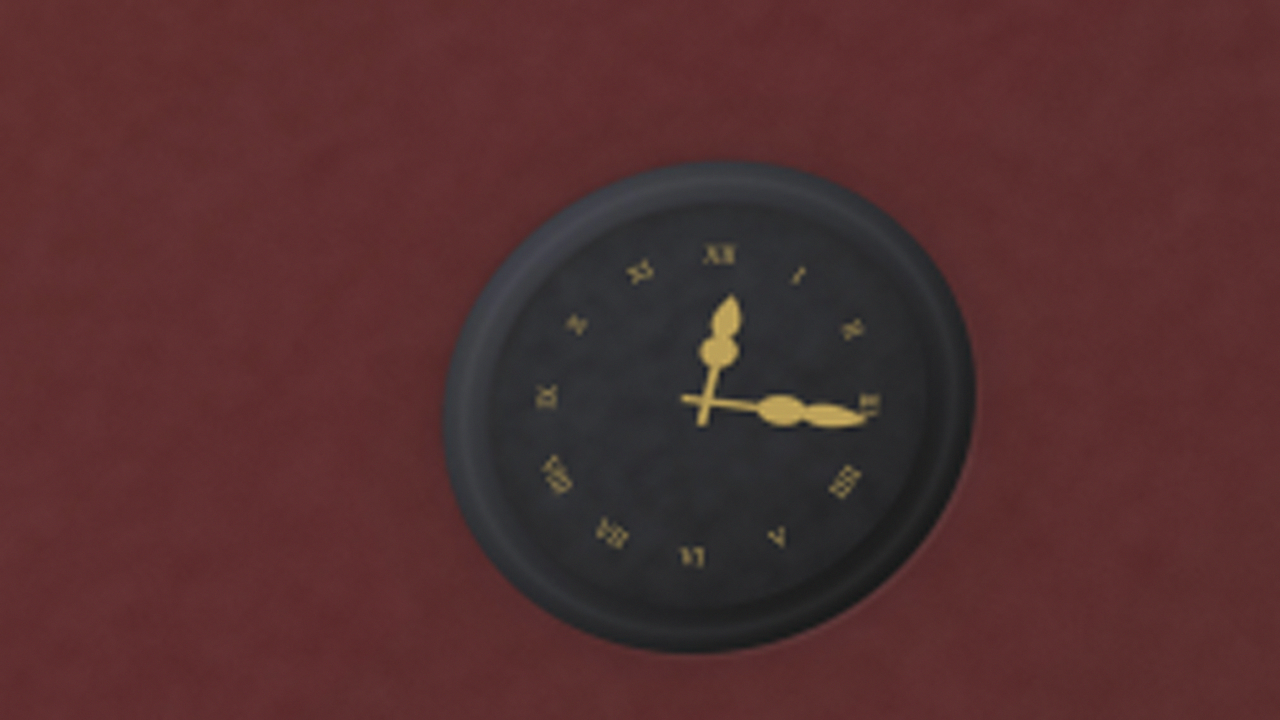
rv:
12 h 16 min
